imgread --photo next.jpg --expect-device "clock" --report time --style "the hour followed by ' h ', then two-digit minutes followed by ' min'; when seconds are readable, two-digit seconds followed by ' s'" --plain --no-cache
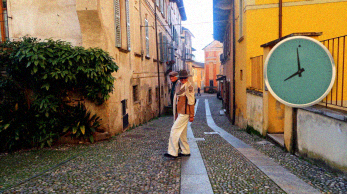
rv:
7 h 59 min
